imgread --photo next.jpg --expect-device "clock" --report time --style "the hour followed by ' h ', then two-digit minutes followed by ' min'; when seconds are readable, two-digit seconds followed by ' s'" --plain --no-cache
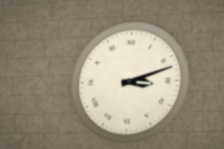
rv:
3 h 12 min
